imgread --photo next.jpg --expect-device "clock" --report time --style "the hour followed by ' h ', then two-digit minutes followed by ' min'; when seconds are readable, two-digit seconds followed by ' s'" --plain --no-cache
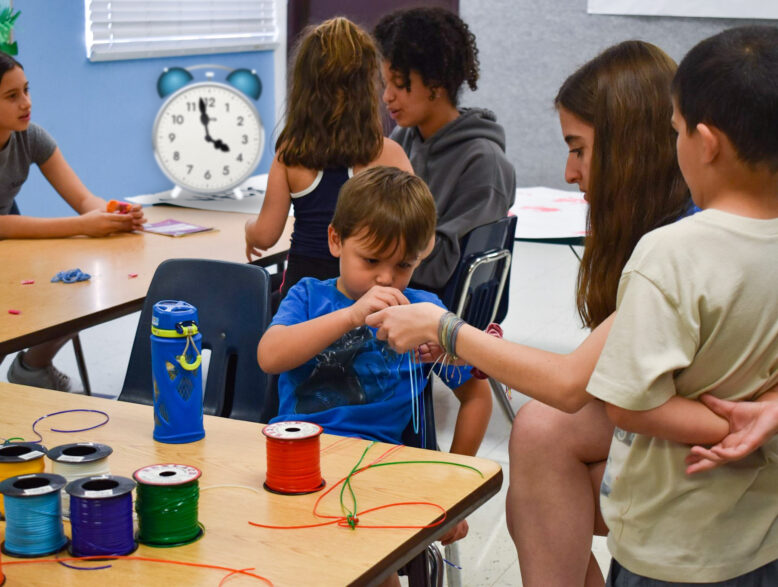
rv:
3 h 58 min
